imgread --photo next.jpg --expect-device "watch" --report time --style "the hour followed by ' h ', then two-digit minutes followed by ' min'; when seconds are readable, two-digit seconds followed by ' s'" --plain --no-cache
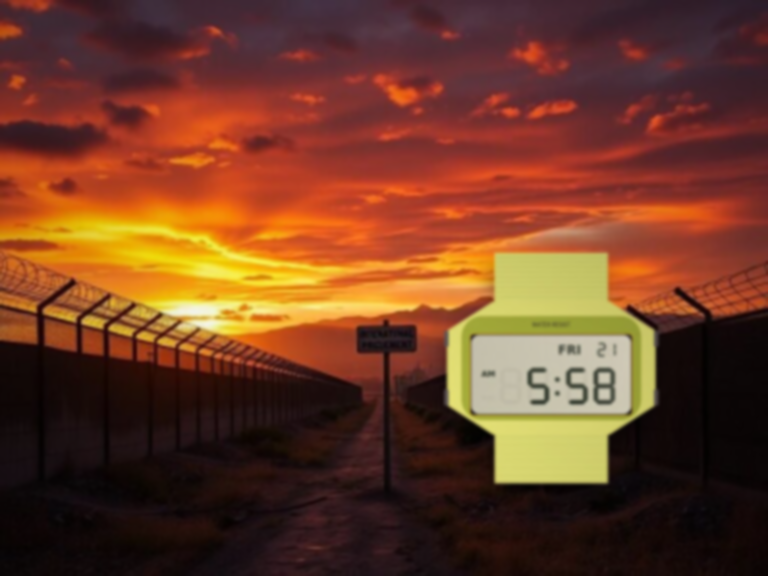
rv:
5 h 58 min
